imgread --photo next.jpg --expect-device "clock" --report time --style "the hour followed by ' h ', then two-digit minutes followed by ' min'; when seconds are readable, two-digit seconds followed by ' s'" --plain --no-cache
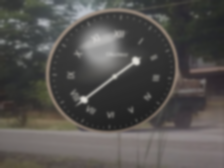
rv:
1 h 38 min
